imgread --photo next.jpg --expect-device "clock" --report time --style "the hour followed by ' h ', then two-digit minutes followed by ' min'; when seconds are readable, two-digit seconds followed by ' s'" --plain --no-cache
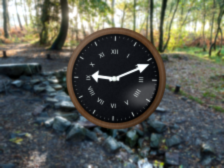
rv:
9 h 11 min
